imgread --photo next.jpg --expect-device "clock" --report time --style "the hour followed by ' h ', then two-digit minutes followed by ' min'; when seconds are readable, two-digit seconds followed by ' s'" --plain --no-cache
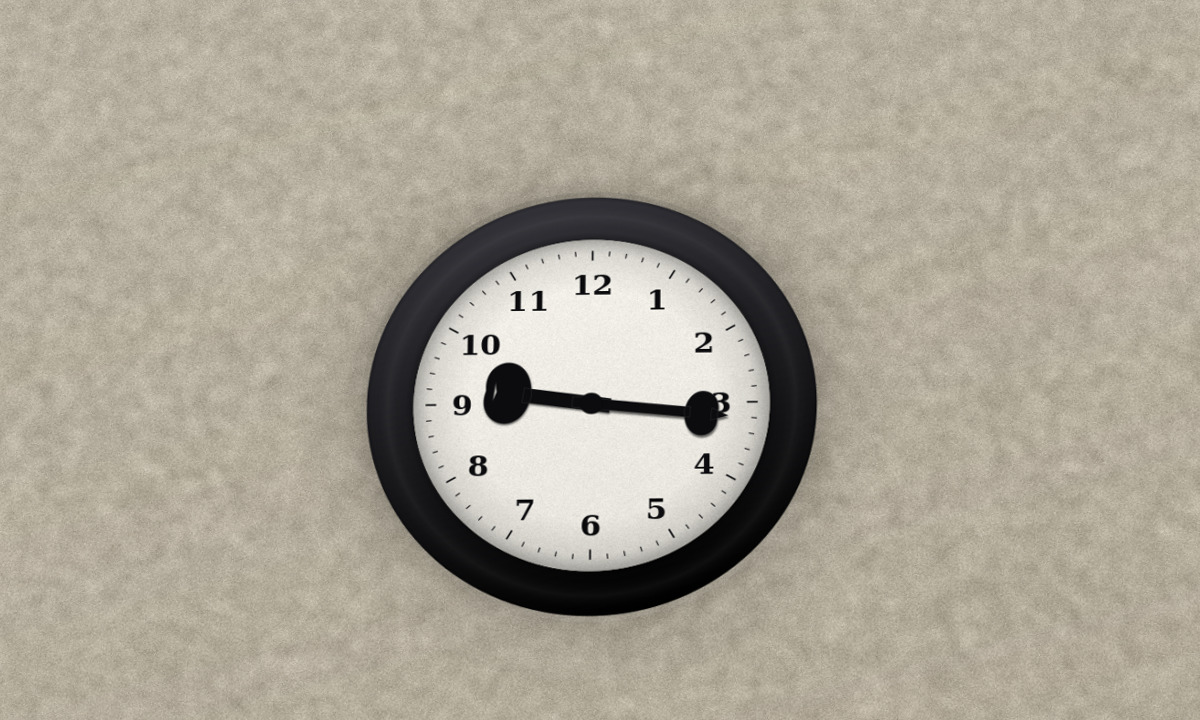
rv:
9 h 16 min
